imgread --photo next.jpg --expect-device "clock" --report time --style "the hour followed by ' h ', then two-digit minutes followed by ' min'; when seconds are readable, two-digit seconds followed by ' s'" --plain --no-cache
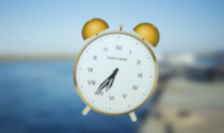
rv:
6 h 36 min
